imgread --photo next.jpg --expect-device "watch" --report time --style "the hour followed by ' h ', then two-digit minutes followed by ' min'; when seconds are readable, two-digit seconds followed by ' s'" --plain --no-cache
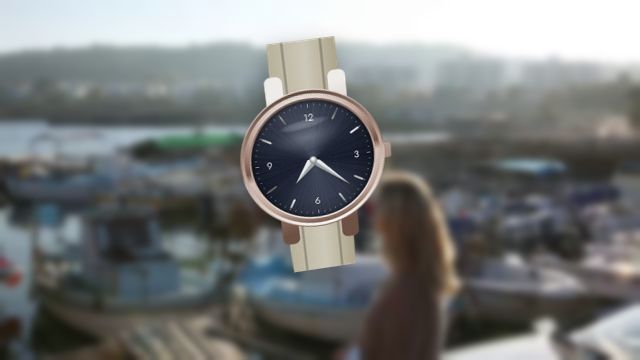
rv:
7 h 22 min
